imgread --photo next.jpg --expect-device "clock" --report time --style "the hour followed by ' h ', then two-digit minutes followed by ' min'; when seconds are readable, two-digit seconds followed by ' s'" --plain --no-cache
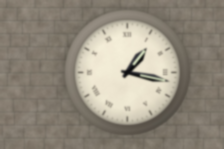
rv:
1 h 17 min
